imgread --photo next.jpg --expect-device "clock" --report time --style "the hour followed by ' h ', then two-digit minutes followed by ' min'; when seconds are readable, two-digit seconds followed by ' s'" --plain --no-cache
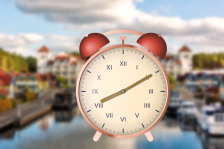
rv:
8 h 10 min
